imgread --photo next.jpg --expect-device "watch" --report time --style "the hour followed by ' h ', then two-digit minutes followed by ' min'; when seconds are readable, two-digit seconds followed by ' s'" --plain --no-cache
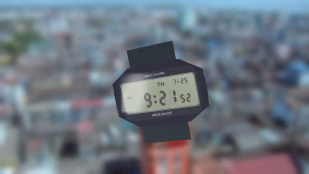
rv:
9 h 21 min 52 s
